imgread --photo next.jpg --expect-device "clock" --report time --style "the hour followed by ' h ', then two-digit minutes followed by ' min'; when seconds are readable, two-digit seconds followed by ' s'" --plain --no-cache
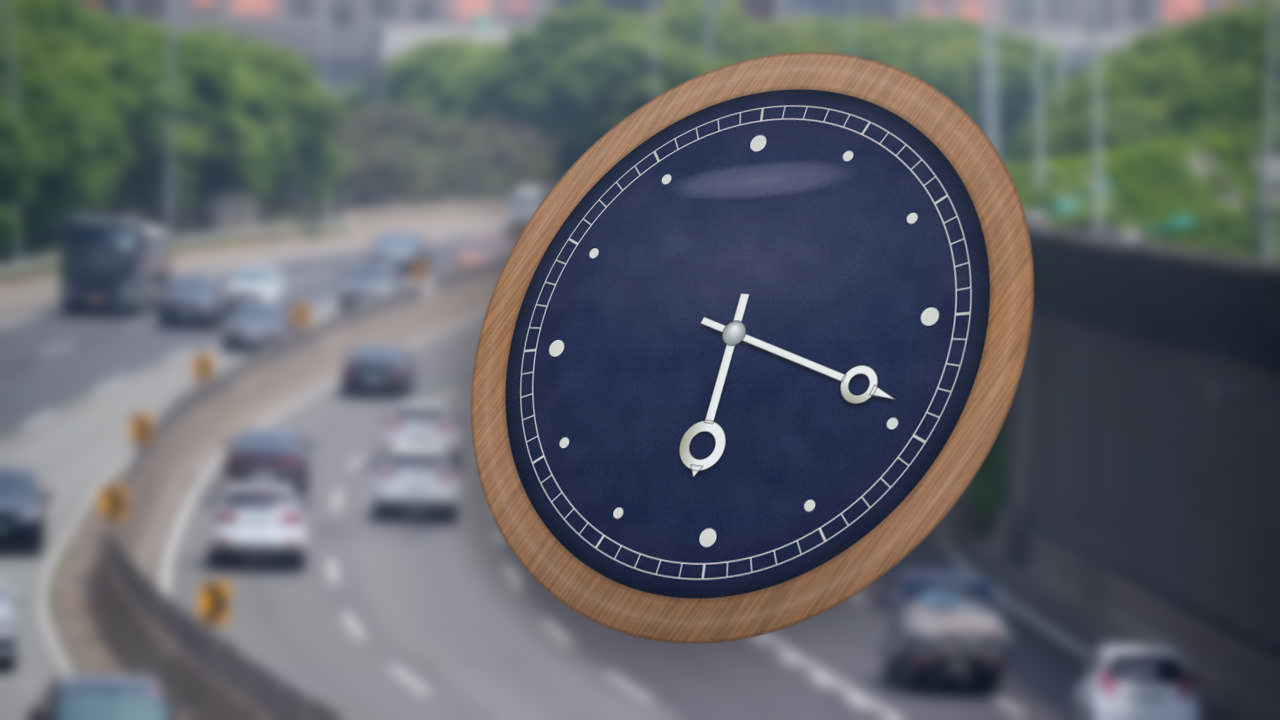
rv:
6 h 19 min
